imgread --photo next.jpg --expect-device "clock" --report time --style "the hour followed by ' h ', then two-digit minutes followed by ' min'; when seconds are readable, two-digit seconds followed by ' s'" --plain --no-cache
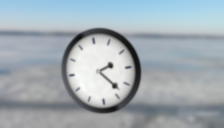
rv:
2 h 23 min
